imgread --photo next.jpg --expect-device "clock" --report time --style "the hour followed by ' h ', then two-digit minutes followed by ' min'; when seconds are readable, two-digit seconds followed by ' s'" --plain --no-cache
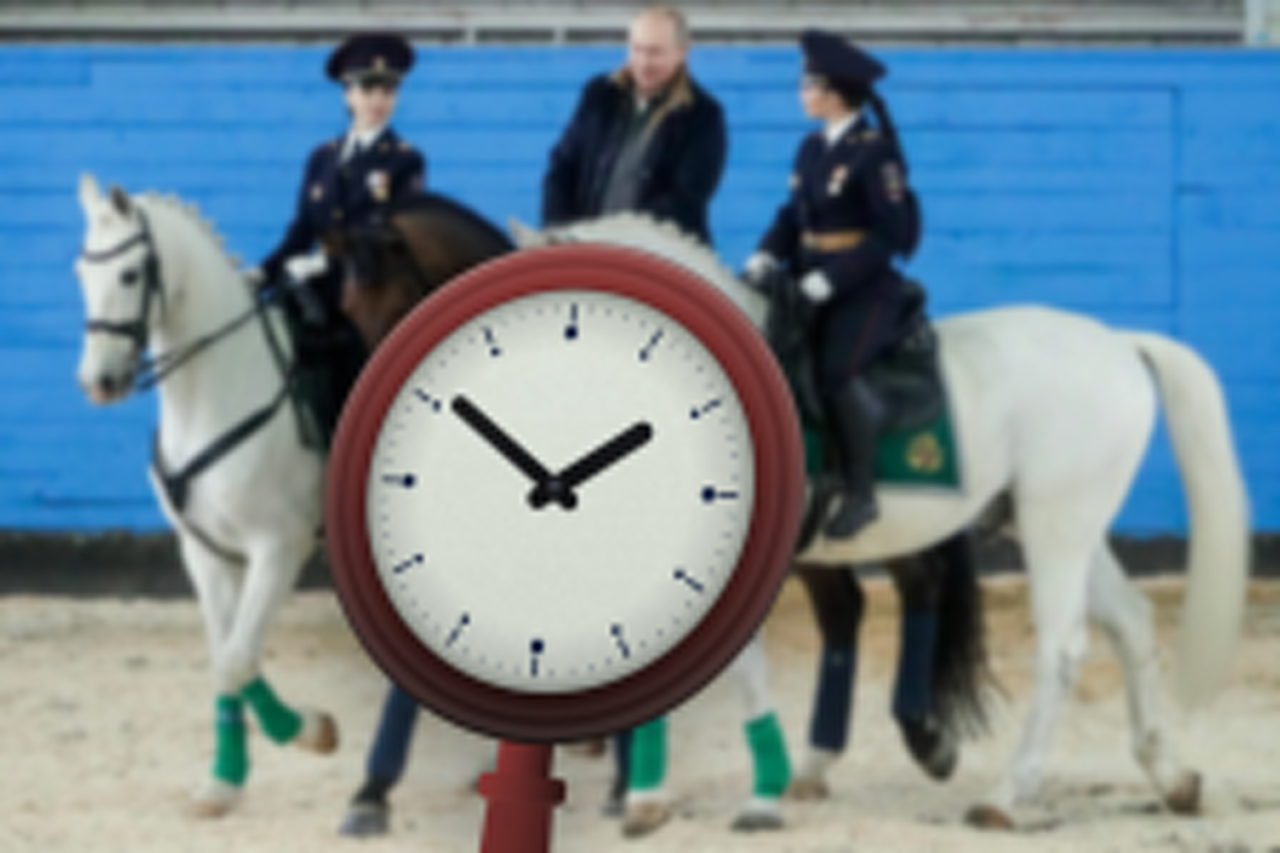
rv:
1 h 51 min
